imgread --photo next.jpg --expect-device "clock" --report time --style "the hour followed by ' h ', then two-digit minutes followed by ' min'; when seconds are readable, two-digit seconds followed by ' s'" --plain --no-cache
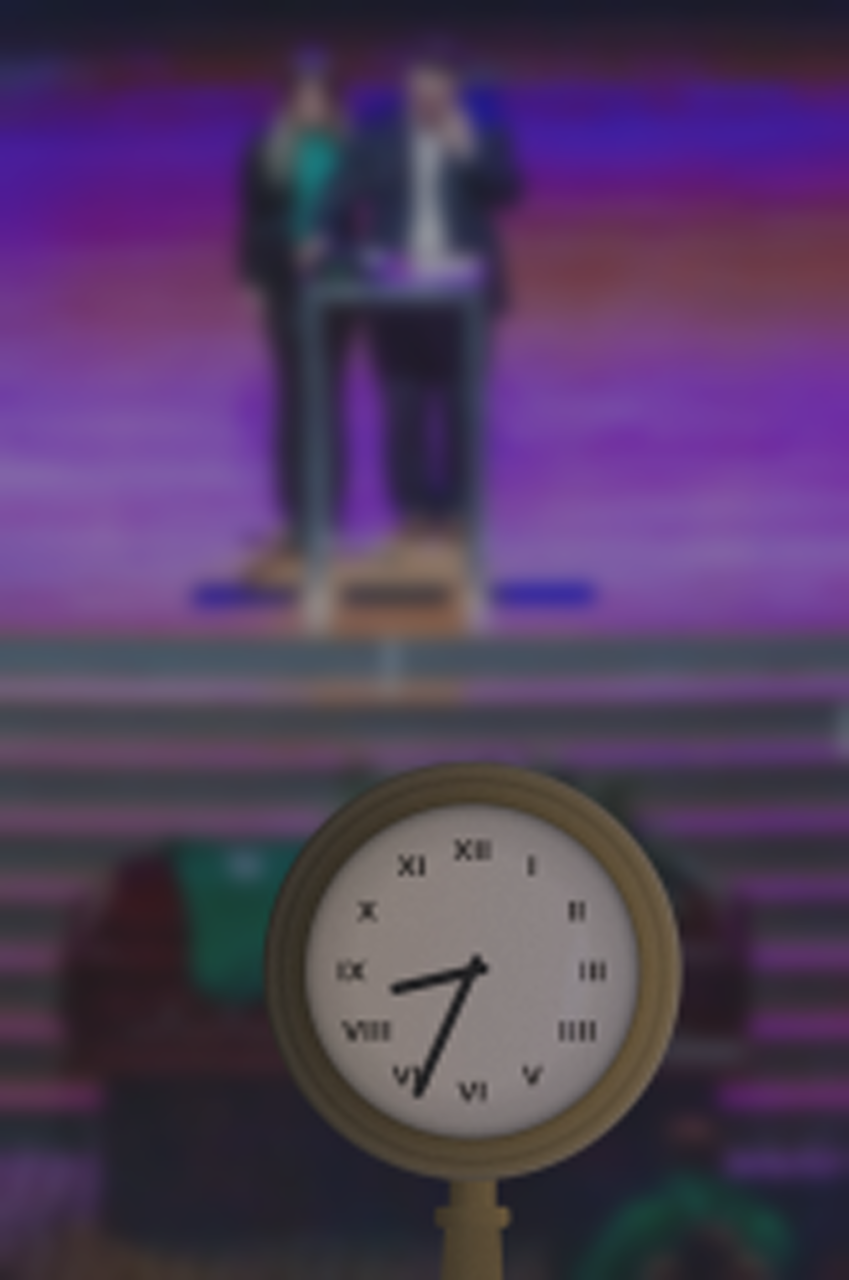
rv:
8 h 34 min
